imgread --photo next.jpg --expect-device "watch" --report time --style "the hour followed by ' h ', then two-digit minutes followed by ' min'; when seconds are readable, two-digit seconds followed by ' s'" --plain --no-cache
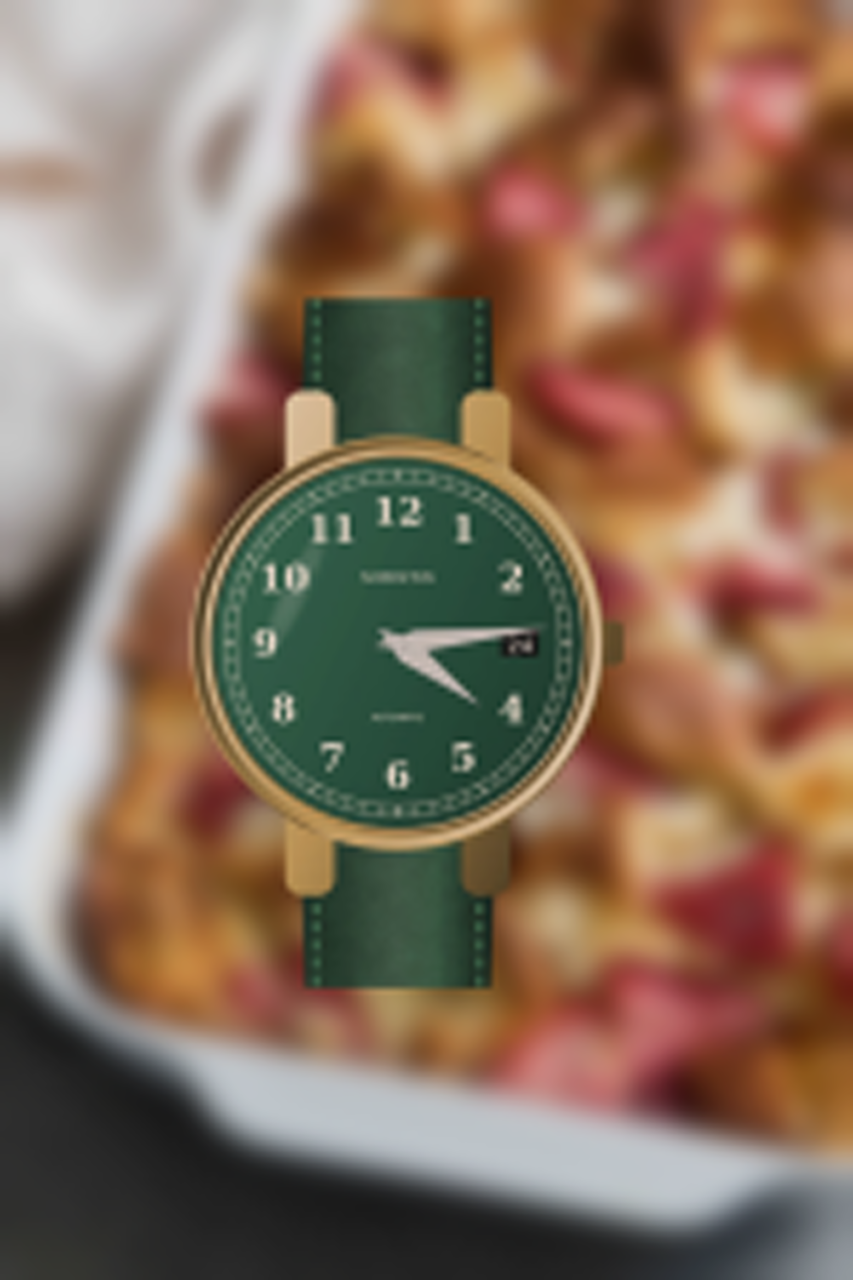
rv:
4 h 14 min
